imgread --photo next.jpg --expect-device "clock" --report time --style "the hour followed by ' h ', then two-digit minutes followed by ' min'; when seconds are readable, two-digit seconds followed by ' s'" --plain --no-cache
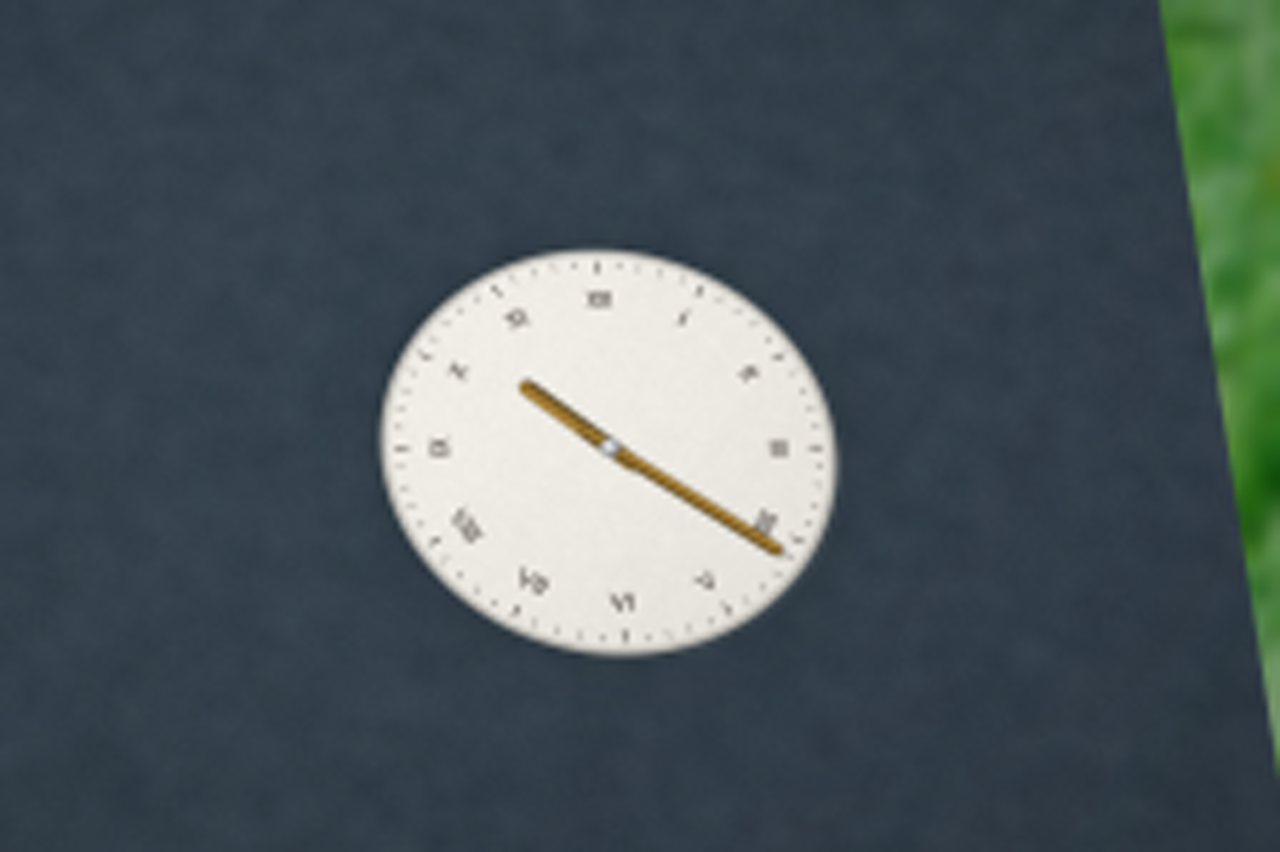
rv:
10 h 21 min
